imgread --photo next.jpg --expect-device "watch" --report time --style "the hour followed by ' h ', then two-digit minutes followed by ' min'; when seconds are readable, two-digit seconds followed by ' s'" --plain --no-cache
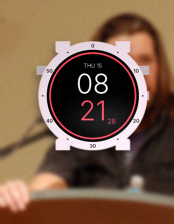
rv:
8 h 21 min 28 s
